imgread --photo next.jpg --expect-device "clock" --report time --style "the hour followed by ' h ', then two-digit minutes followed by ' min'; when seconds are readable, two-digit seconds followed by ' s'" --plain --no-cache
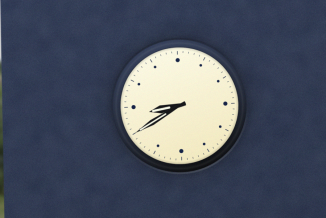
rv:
8 h 40 min
